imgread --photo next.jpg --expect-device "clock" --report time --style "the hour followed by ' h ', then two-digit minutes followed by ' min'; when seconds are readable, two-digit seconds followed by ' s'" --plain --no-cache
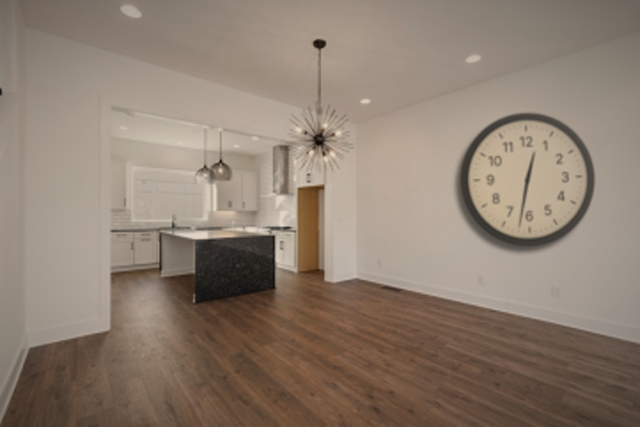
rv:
12 h 32 min
